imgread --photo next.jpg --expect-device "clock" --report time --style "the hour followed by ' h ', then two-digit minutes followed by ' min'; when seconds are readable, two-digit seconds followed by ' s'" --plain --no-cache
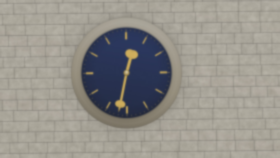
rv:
12 h 32 min
